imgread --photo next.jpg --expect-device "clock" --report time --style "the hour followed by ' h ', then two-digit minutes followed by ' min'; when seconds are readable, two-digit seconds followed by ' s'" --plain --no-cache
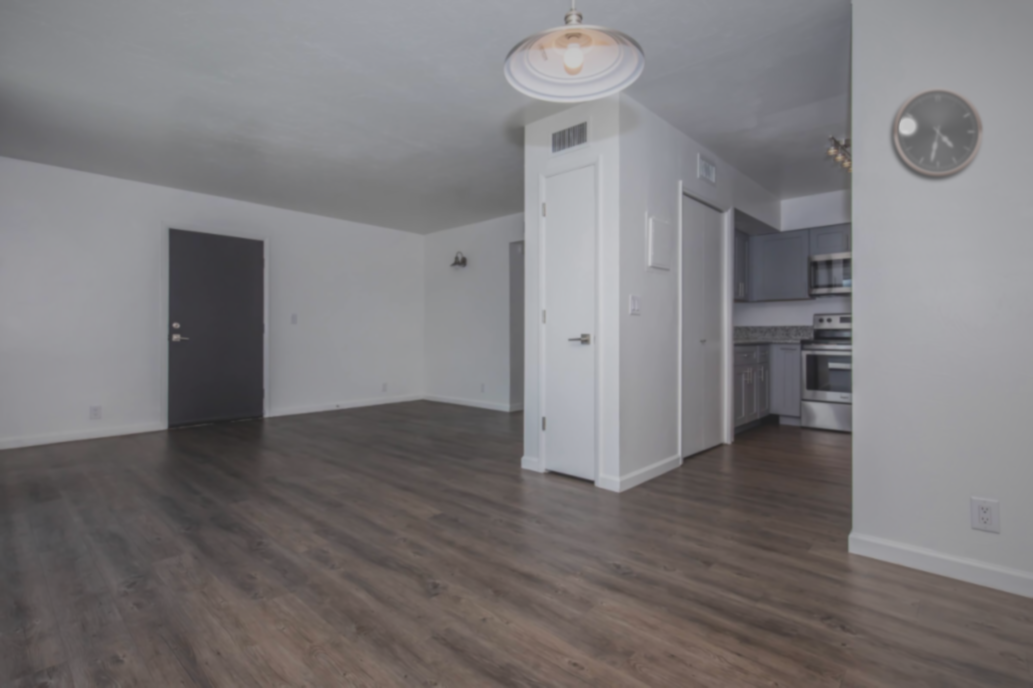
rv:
4 h 32 min
